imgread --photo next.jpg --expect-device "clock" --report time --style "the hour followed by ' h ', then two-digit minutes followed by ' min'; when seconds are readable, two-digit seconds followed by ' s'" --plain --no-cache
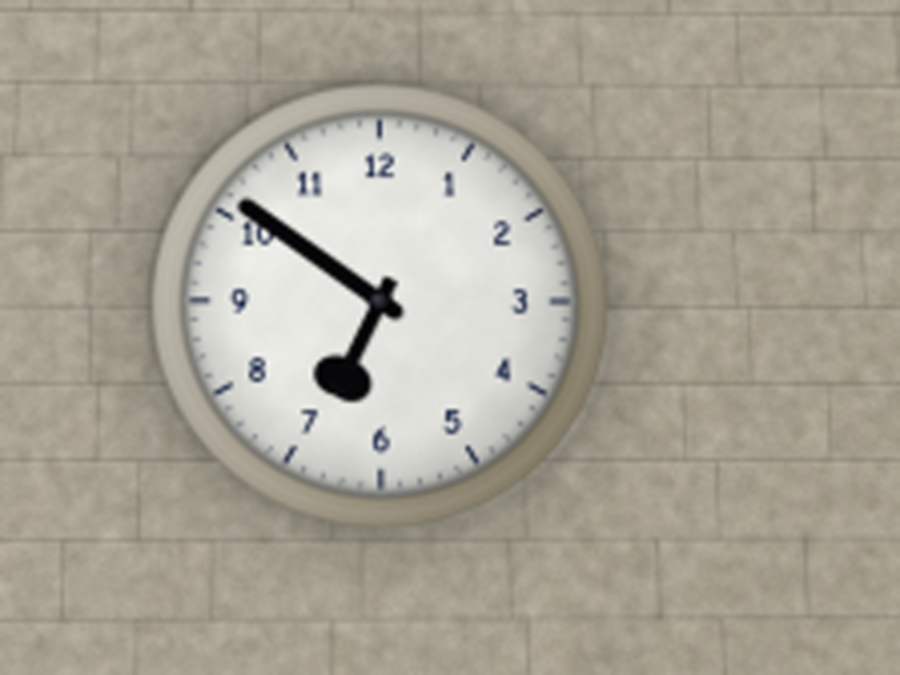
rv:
6 h 51 min
